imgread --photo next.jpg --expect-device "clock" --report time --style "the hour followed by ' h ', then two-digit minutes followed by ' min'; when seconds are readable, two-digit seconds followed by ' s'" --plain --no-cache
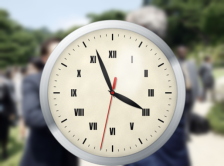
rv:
3 h 56 min 32 s
